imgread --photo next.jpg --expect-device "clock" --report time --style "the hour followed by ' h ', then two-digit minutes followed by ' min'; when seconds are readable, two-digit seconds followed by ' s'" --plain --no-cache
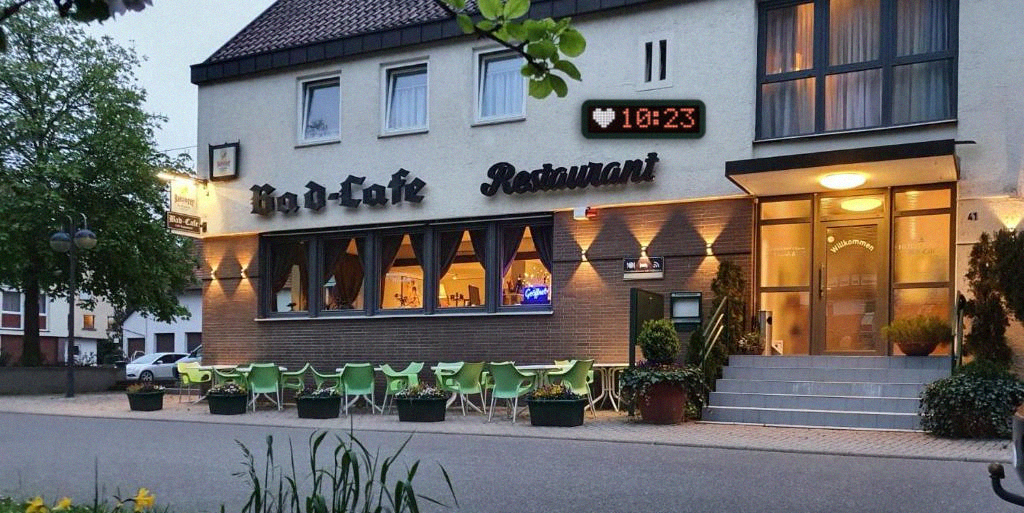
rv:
10 h 23 min
